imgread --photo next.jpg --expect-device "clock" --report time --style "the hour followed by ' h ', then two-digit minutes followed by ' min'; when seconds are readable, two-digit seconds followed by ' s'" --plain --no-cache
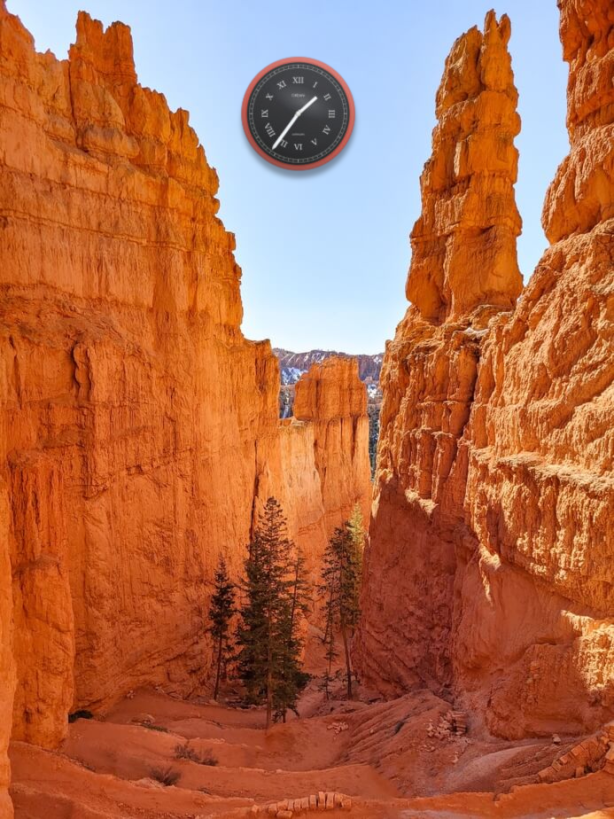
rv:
1 h 36 min
